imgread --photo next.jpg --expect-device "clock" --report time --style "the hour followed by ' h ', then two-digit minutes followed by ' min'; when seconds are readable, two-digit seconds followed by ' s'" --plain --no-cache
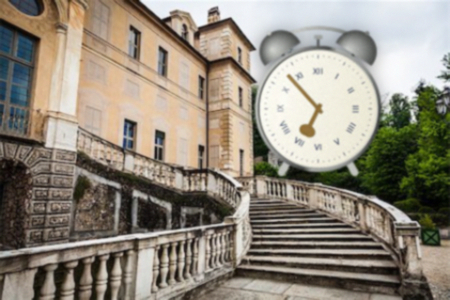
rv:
6 h 53 min
